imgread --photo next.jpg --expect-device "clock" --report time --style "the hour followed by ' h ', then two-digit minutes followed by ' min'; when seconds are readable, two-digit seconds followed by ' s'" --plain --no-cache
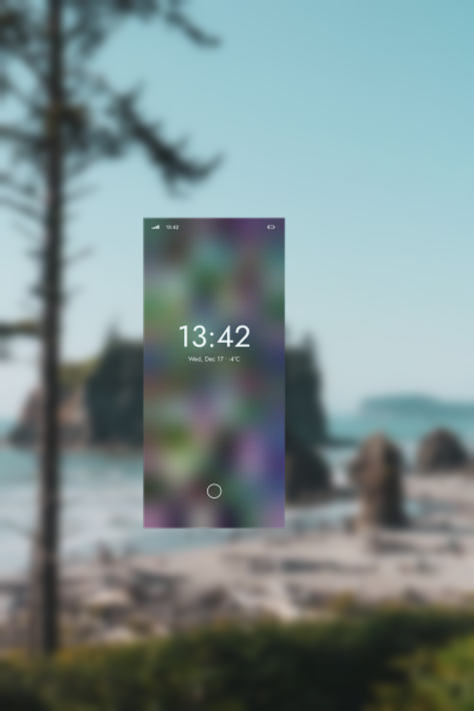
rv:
13 h 42 min
